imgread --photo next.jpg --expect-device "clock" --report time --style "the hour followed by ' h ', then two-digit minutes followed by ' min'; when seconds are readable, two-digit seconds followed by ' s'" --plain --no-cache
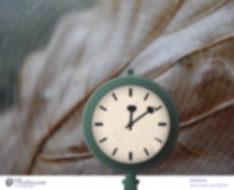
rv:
12 h 09 min
